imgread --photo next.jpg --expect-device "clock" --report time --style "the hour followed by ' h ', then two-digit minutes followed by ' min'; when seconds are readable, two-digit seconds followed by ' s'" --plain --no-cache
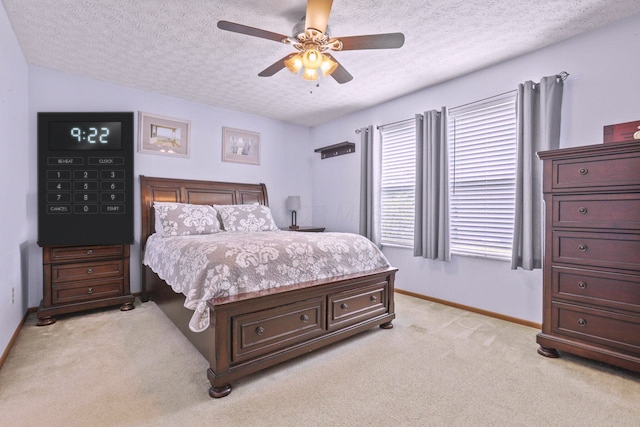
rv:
9 h 22 min
